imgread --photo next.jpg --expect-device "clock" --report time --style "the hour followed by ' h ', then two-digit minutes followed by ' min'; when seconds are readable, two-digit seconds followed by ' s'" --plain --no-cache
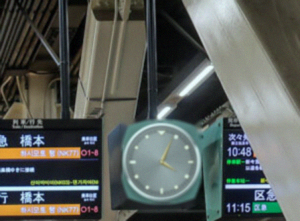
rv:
4 h 04 min
